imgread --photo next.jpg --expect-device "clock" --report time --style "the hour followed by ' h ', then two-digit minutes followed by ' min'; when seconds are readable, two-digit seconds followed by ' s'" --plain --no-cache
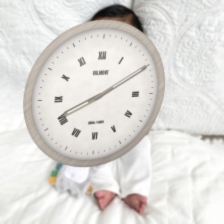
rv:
8 h 10 min
